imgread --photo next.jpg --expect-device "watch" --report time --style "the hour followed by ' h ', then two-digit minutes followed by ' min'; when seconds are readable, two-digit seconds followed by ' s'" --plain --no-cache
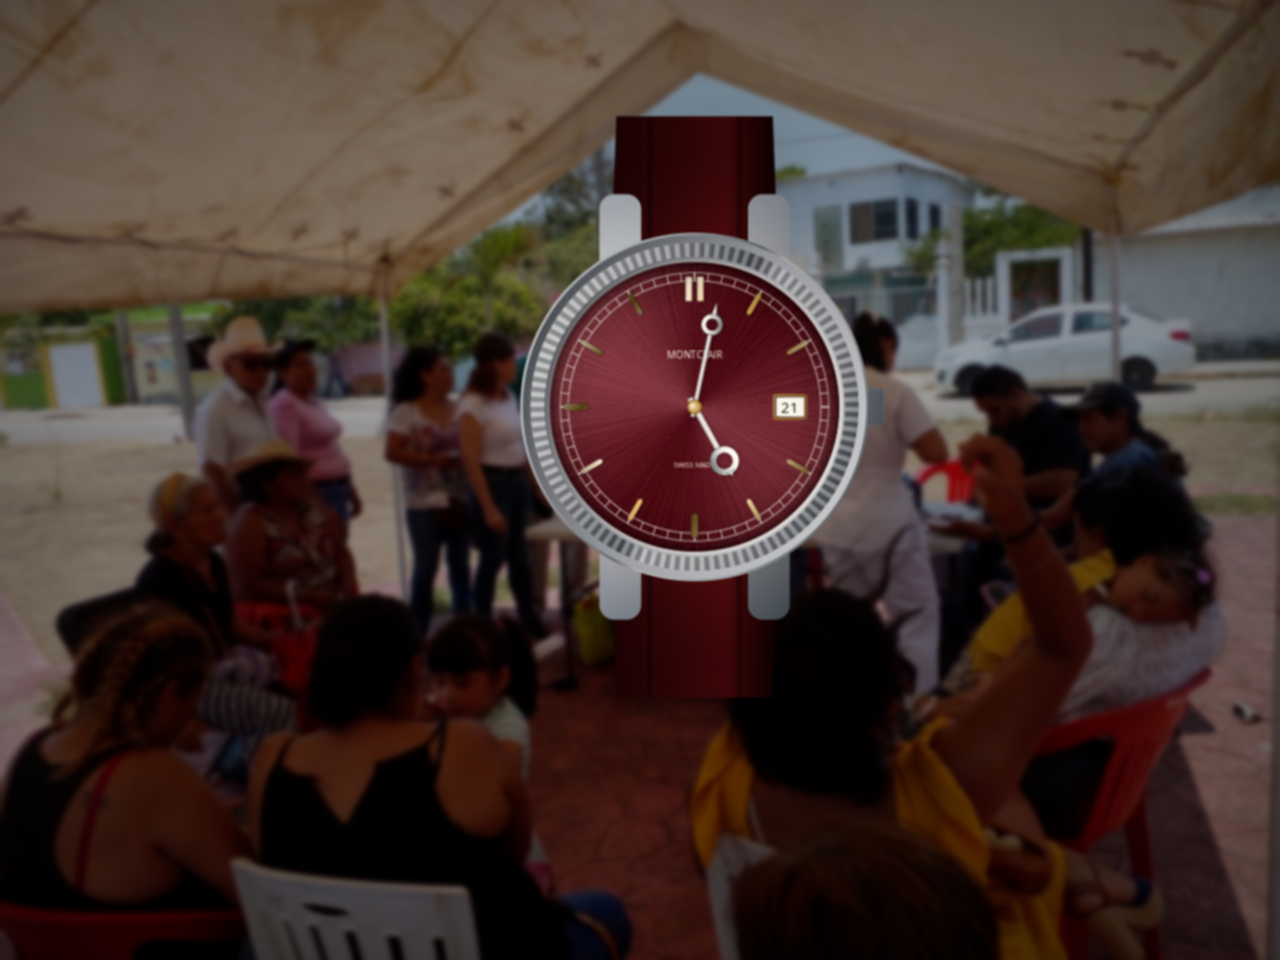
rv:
5 h 02 min
